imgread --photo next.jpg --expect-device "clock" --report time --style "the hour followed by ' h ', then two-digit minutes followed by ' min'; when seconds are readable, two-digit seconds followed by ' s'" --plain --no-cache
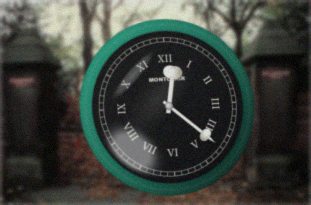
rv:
12 h 22 min
